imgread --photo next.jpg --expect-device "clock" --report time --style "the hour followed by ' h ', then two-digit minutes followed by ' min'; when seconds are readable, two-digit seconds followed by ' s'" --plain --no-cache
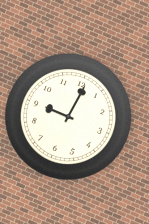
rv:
9 h 01 min
